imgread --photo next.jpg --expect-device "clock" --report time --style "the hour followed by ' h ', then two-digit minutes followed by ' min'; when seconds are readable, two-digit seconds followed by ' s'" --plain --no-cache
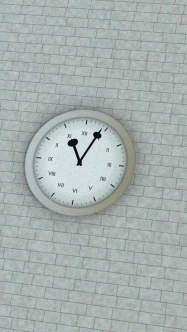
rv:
11 h 04 min
